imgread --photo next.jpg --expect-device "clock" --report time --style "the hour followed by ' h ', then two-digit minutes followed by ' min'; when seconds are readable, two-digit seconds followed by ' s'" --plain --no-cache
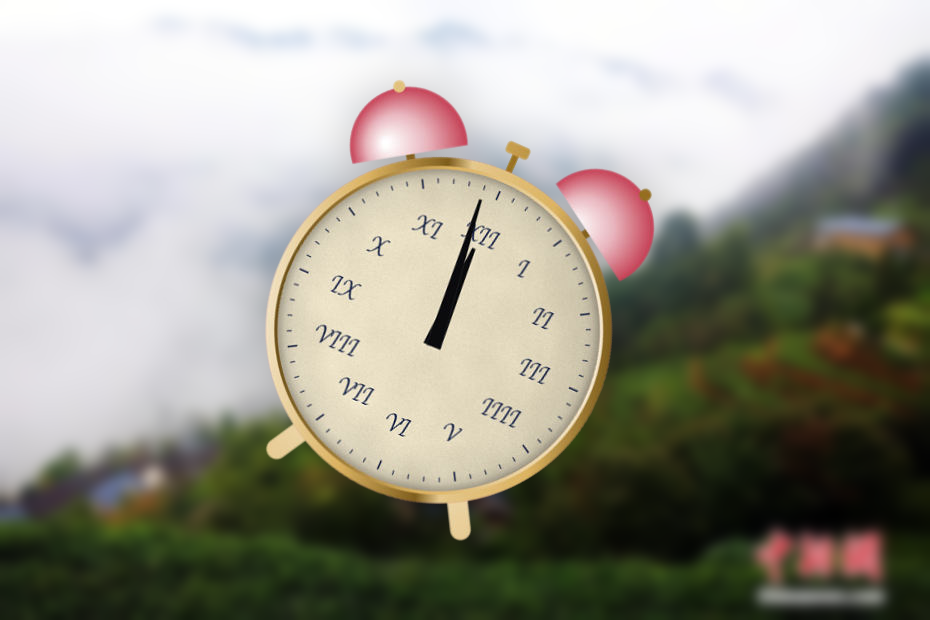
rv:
11 h 59 min
